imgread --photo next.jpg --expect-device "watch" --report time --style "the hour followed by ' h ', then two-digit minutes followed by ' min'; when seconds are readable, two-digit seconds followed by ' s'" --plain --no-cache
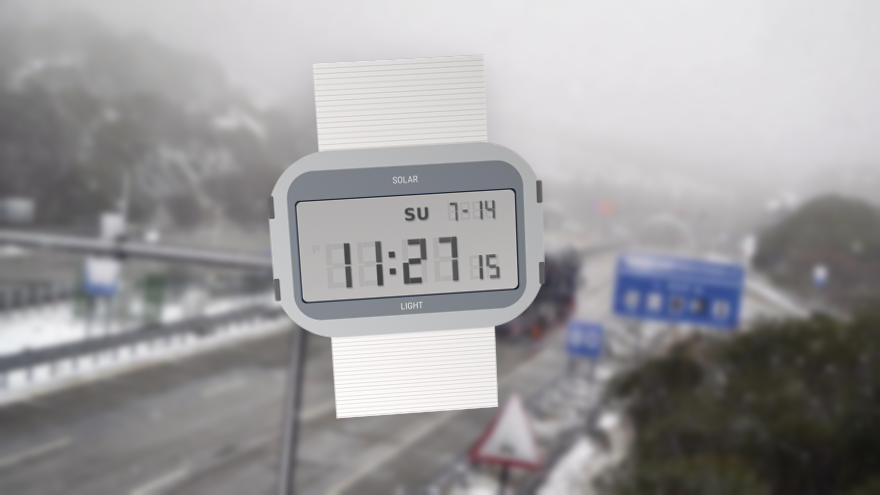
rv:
11 h 27 min 15 s
